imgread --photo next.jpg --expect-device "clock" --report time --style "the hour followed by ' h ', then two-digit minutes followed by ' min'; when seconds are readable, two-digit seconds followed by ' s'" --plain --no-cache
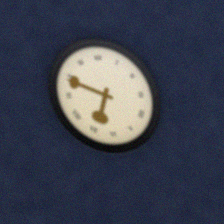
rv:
6 h 49 min
